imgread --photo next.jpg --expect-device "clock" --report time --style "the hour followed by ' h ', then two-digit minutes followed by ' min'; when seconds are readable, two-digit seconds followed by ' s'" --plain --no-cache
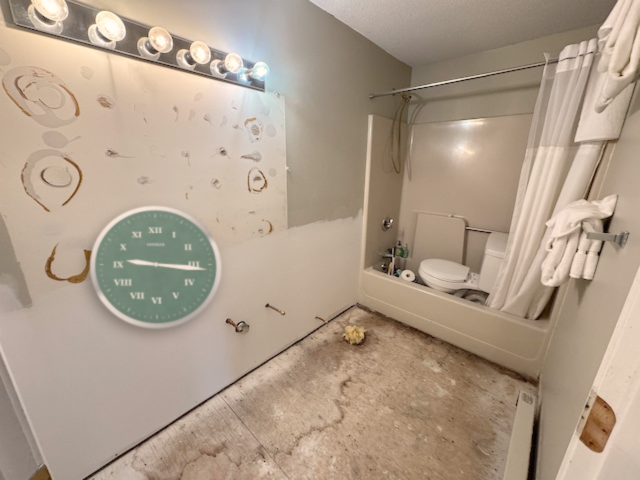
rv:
9 h 16 min
